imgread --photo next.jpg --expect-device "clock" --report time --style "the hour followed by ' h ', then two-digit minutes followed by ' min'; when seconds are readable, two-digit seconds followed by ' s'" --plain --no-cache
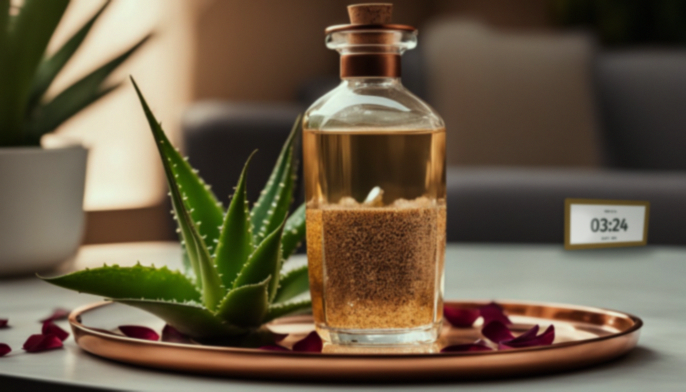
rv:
3 h 24 min
